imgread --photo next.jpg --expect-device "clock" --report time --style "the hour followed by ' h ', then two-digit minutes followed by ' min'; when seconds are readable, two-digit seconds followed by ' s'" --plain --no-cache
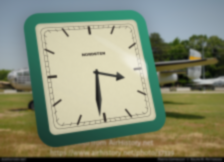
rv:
3 h 31 min
